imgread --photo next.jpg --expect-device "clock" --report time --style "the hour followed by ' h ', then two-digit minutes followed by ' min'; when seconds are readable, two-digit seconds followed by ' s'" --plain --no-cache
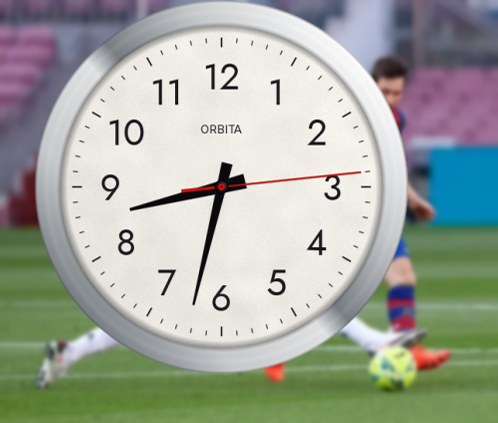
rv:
8 h 32 min 14 s
